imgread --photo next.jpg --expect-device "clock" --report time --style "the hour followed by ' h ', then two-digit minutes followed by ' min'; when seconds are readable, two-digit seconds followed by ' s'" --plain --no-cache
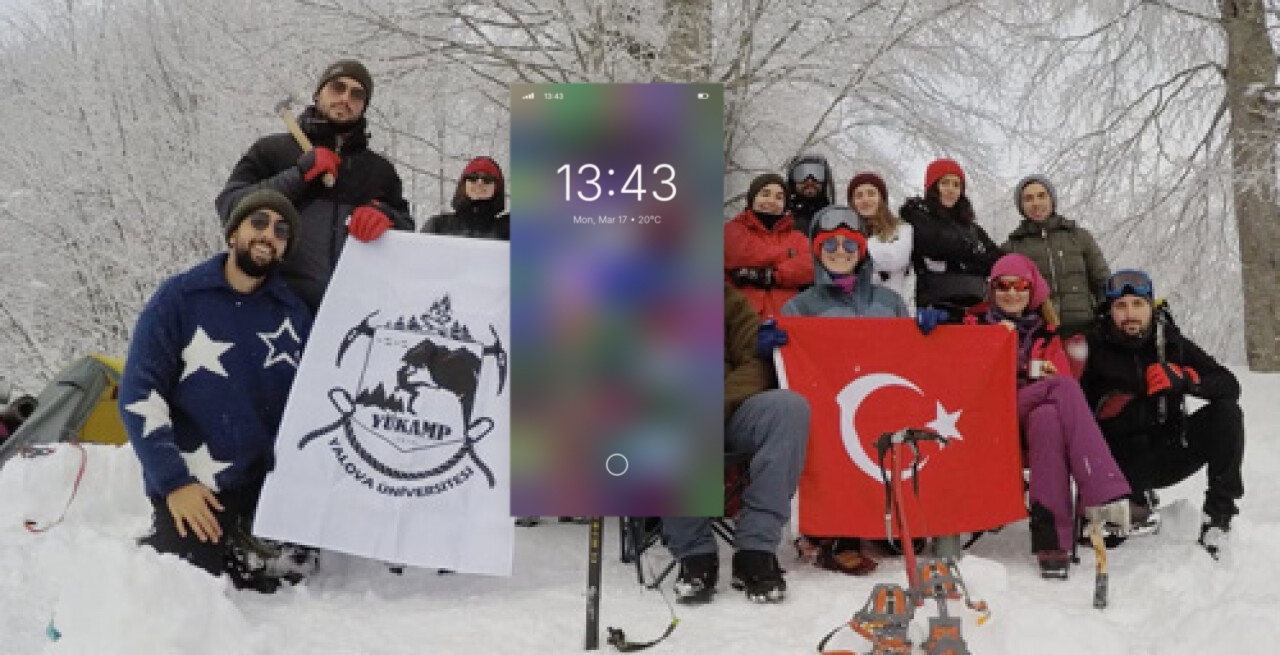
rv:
13 h 43 min
